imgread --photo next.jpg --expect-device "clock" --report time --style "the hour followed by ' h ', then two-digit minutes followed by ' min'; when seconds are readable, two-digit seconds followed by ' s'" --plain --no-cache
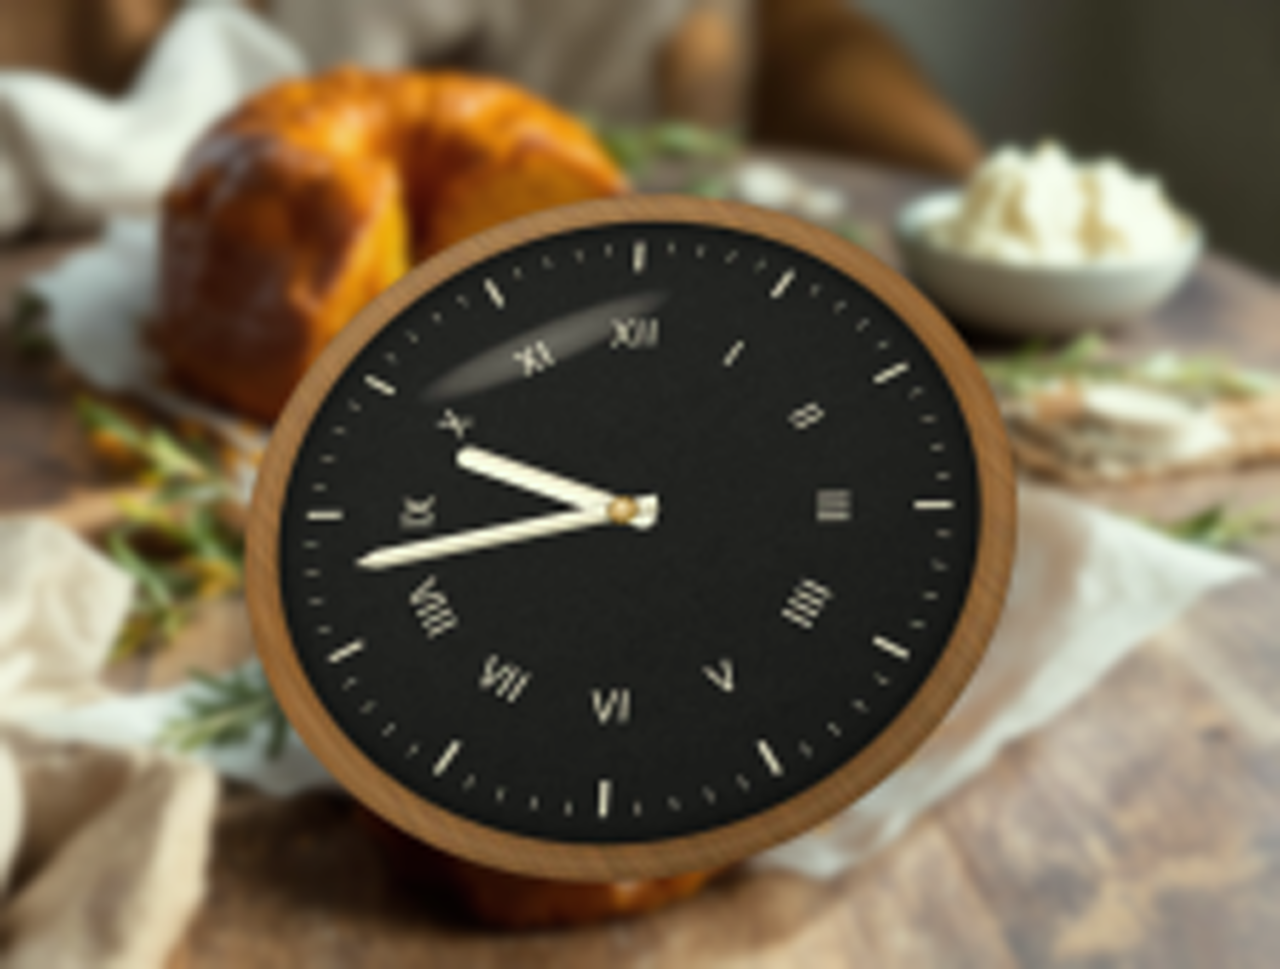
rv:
9 h 43 min
